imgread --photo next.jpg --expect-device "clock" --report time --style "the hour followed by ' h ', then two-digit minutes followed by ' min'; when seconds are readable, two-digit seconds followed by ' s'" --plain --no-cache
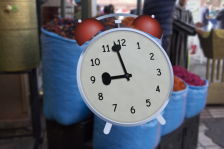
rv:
8 h 58 min
